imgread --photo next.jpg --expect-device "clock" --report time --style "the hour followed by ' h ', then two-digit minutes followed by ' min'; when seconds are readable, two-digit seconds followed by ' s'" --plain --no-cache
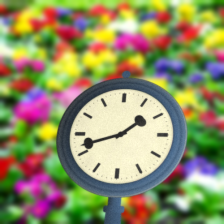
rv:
1 h 42 min
